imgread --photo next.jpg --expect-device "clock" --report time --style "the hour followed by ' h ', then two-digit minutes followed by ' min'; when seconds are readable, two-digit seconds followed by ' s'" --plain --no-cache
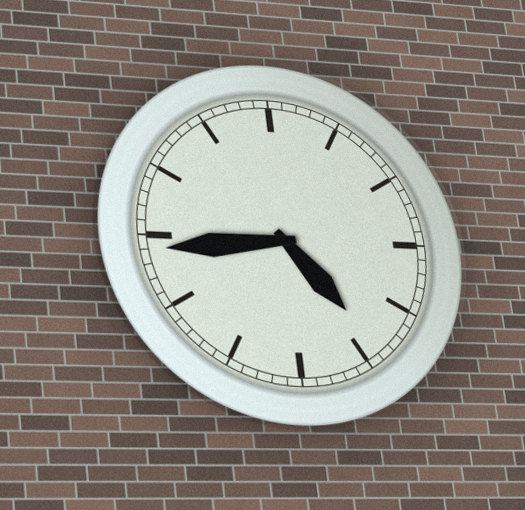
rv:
4 h 44 min
